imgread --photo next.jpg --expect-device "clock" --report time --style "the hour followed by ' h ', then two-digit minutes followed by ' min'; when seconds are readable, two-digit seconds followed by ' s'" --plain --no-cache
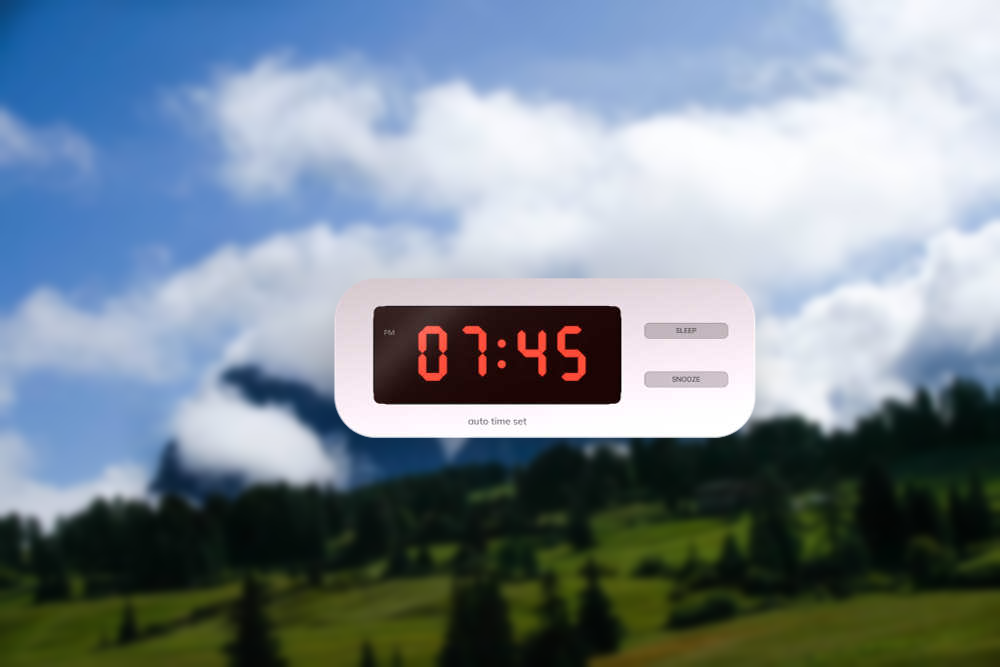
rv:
7 h 45 min
